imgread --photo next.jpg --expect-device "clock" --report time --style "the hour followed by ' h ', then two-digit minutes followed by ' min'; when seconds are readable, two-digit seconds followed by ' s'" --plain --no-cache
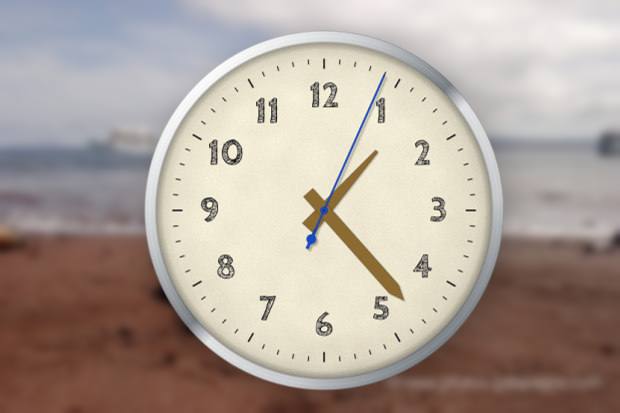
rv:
1 h 23 min 04 s
